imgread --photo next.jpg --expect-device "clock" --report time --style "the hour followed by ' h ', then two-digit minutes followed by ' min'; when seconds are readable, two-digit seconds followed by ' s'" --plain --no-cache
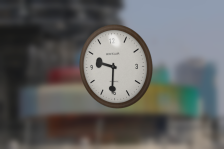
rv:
9 h 31 min
